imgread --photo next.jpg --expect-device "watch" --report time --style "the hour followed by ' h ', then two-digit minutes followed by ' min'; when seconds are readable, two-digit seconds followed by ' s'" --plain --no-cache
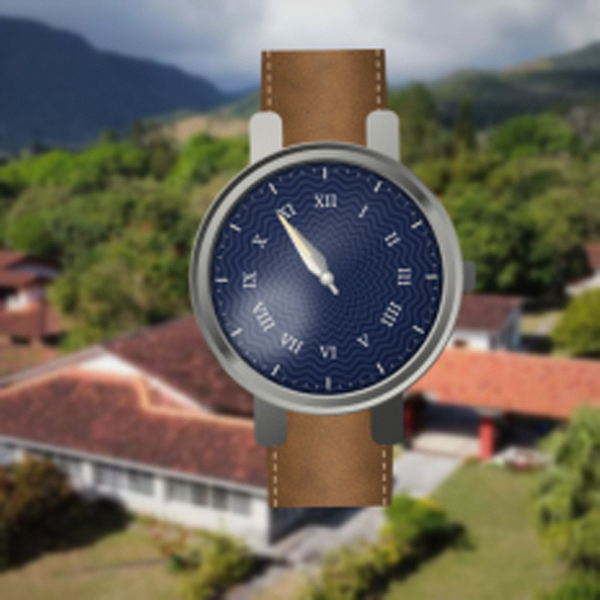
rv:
10 h 54 min
